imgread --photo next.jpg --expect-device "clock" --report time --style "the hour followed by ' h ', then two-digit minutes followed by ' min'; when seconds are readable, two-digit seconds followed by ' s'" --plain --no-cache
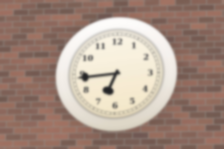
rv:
6 h 44 min
